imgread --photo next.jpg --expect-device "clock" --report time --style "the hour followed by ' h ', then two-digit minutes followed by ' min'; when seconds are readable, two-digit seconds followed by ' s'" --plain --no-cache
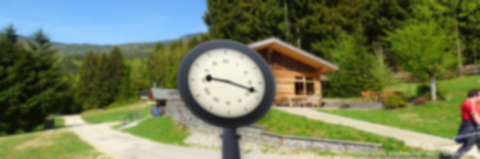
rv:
9 h 18 min
